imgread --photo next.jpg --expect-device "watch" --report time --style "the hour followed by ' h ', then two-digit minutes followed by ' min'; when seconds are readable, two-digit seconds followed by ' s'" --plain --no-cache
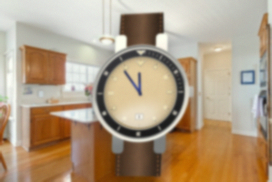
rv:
11 h 54 min
